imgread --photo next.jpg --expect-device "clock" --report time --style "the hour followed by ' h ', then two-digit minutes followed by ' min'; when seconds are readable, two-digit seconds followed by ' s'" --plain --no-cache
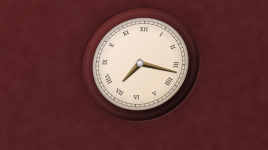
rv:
7 h 17 min
